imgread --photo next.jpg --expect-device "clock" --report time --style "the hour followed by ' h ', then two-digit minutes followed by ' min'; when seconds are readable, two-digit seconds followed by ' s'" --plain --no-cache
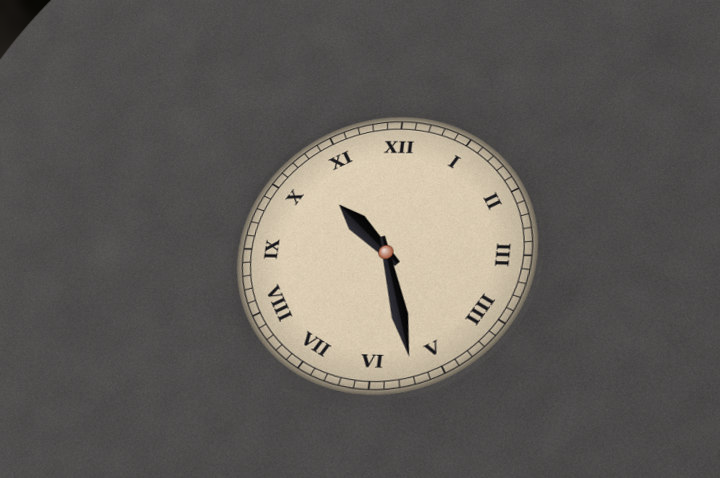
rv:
10 h 27 min
